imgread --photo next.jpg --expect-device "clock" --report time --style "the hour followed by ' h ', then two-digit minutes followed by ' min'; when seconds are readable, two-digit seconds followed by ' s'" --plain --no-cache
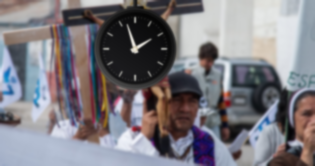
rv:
1 h 57 min
